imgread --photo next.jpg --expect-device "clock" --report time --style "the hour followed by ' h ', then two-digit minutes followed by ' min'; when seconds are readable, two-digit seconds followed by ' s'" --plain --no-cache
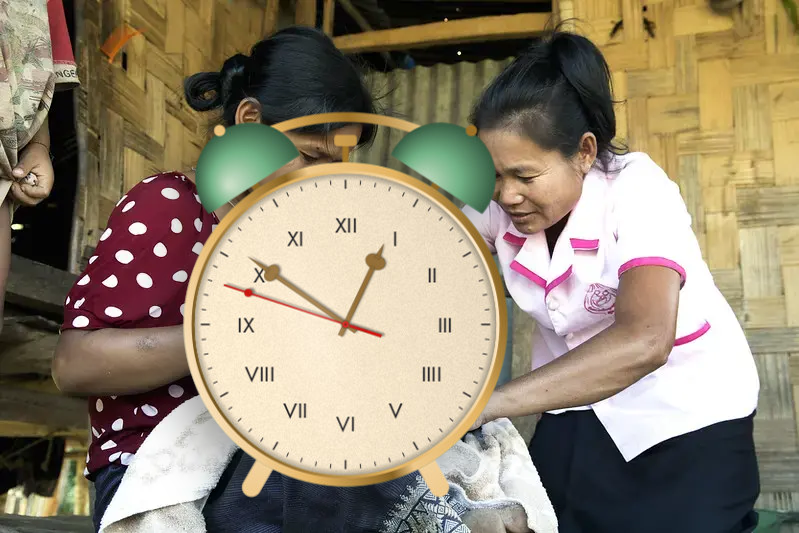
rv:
12 h 50 min 48 s
